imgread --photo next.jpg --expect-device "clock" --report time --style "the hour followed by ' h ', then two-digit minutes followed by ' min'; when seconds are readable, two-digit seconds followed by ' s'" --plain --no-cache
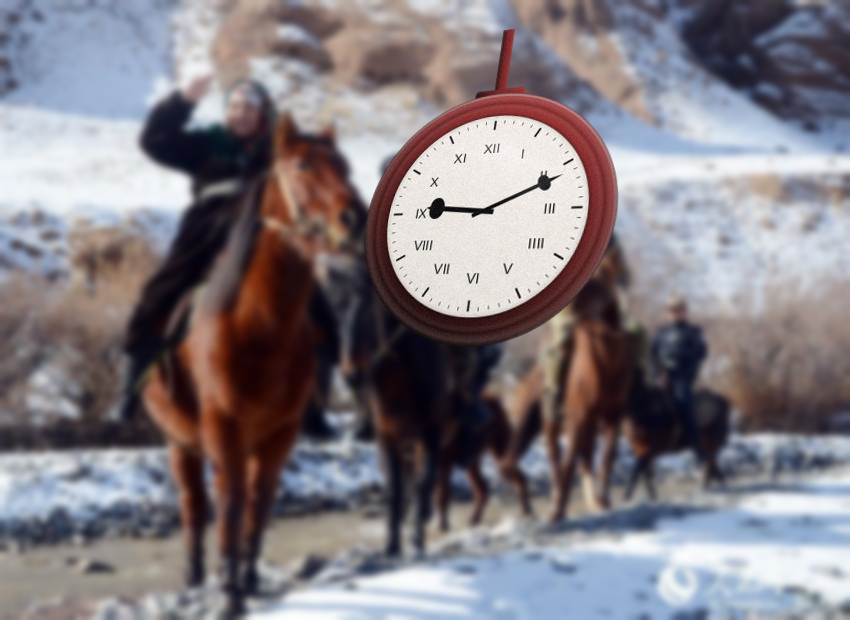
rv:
9 h 11 min
